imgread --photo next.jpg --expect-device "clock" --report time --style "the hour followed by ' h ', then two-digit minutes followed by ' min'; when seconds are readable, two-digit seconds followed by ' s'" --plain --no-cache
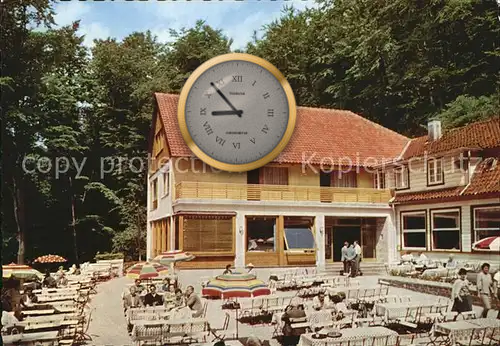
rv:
8 h 53 min
